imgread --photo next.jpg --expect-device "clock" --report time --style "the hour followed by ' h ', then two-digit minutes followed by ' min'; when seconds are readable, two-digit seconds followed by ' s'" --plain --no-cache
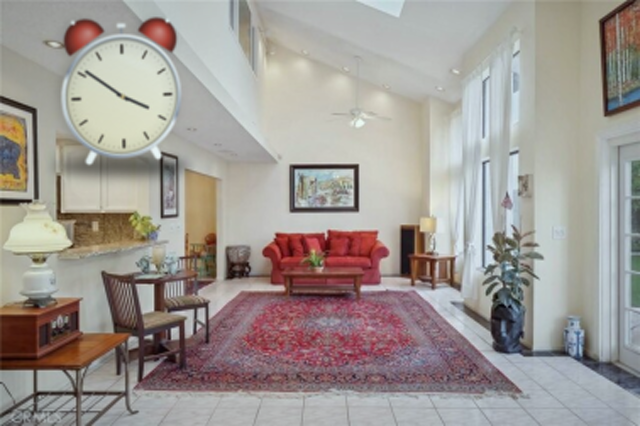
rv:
3 h 51 min
